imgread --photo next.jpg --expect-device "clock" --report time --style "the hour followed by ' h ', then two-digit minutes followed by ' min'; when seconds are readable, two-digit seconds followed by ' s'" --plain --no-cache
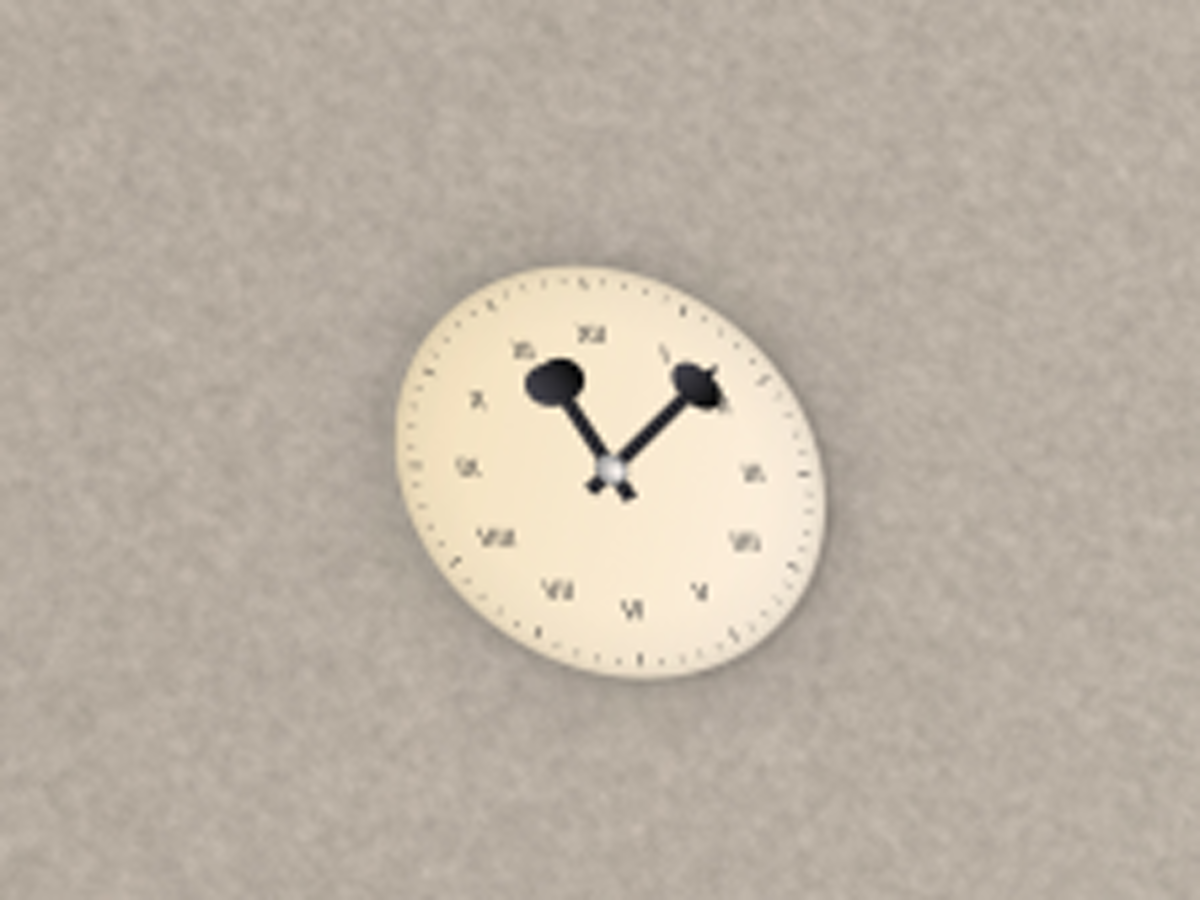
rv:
11 h 08 min
